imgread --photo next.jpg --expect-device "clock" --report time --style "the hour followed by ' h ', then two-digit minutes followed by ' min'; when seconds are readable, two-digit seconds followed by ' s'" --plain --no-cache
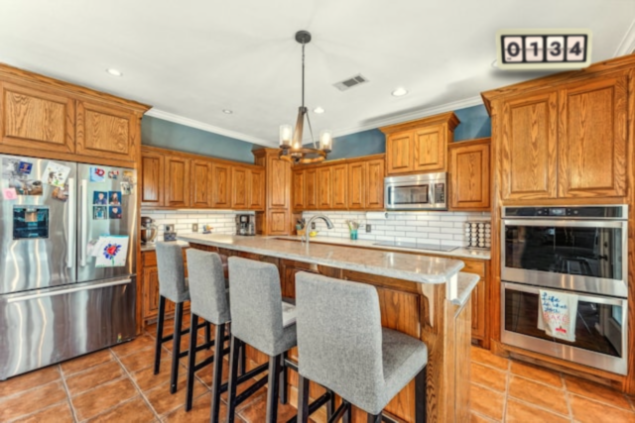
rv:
1 h 34 min
